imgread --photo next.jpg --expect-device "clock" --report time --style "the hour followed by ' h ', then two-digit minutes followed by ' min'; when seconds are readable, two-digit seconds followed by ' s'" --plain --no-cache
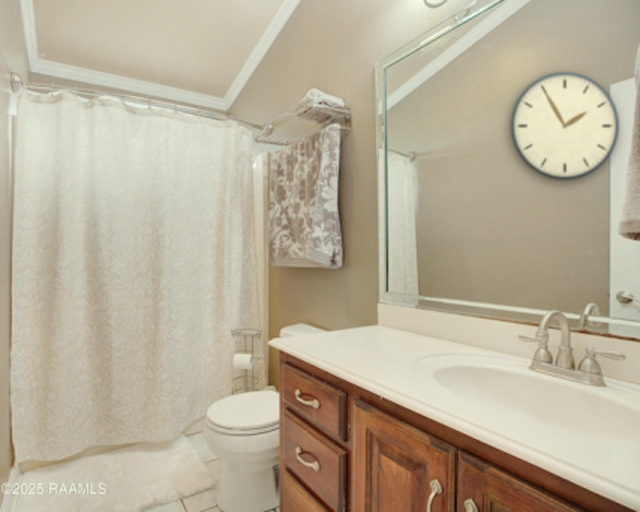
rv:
1 h 55 min
